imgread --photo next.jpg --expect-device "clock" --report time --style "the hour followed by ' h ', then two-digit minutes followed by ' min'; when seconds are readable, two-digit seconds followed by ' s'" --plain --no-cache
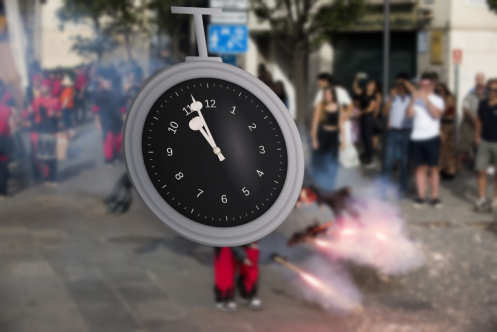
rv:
10 h 57 min
